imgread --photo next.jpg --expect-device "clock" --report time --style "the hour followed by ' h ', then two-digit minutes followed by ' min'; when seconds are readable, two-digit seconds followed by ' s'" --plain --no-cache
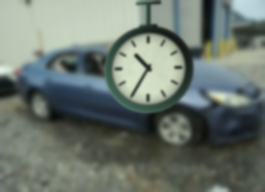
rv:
10 h 35 min
